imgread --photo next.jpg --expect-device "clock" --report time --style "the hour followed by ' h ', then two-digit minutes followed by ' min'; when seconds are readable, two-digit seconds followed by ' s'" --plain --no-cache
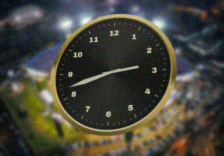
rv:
2 h 42 min
